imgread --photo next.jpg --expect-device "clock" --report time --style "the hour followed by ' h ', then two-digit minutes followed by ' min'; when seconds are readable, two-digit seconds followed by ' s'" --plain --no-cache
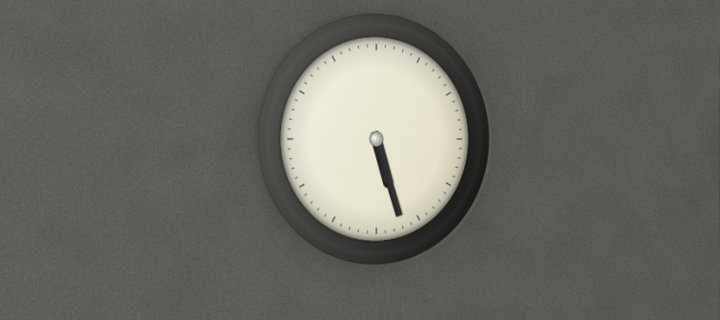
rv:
5 h 27 min
